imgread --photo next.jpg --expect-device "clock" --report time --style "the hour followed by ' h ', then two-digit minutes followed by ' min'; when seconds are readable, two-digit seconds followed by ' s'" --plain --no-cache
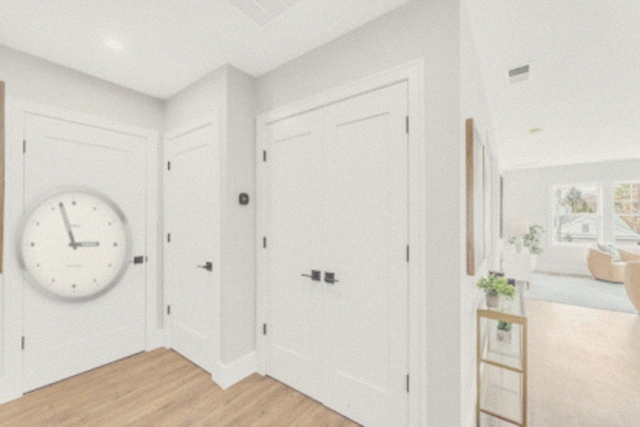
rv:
2 h 57 min
